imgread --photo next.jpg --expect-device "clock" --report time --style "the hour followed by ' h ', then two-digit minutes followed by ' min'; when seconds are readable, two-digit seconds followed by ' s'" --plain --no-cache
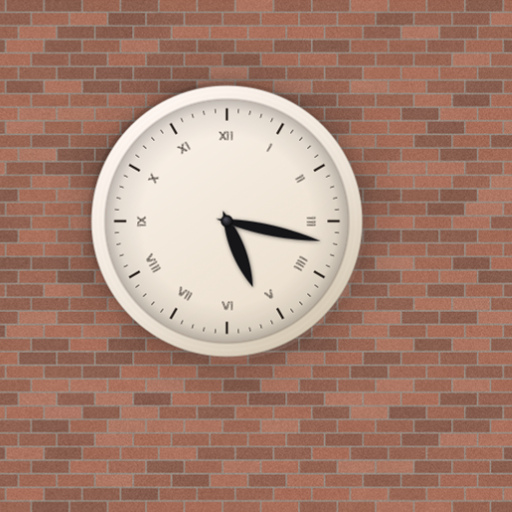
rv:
5 h 17 min
